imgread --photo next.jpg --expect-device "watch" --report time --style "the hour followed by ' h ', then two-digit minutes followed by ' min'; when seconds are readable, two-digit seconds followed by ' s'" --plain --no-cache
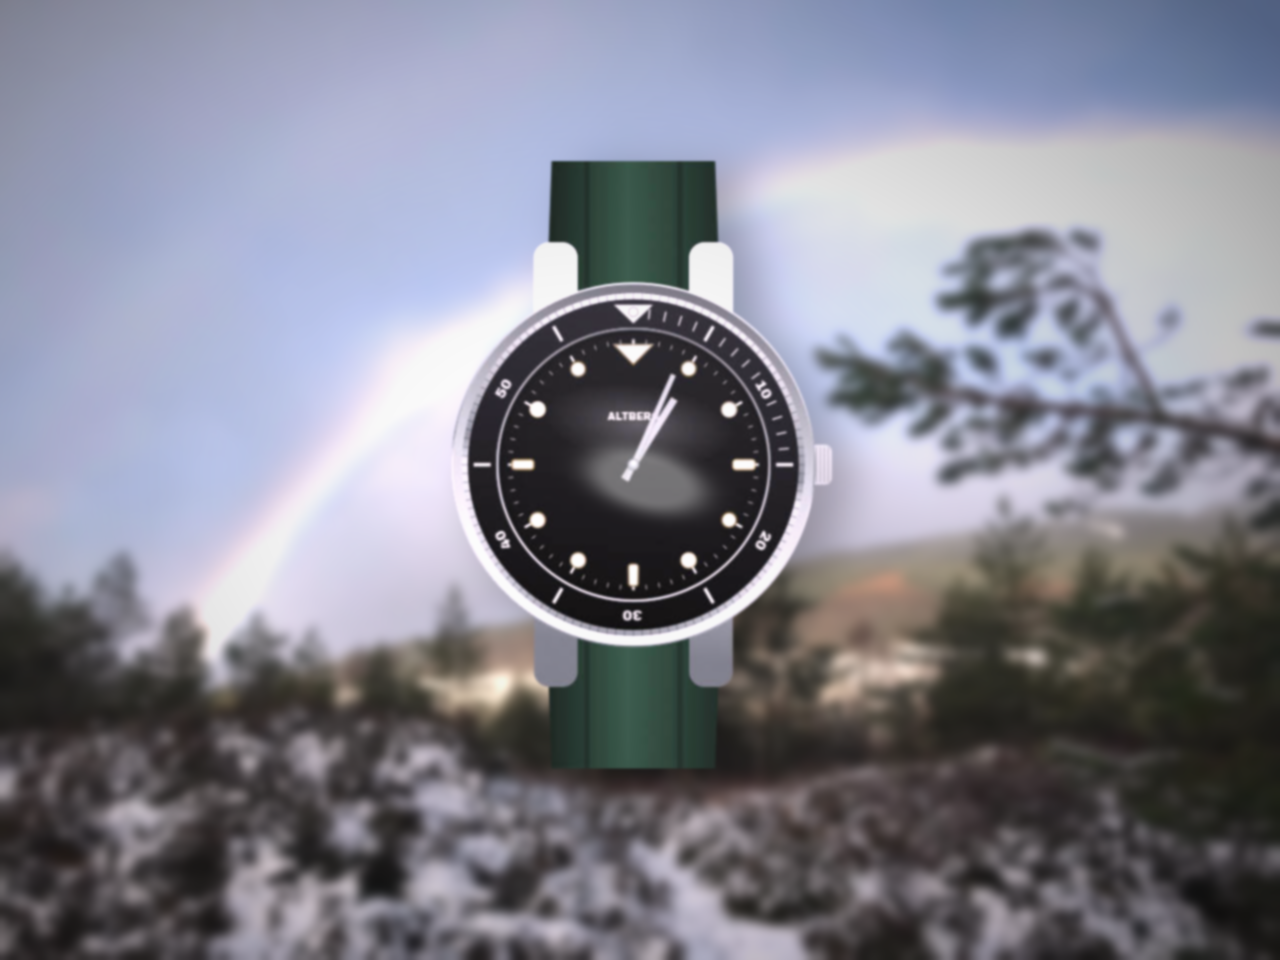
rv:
1 h 04 min
